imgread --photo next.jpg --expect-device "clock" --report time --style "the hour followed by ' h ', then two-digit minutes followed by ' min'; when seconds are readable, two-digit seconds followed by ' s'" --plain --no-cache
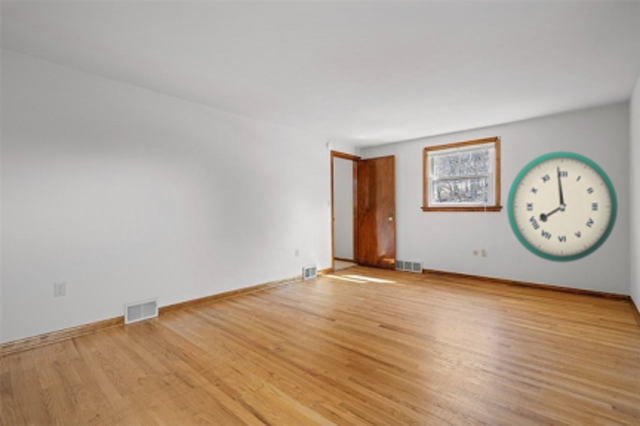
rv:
7 h 59 min
